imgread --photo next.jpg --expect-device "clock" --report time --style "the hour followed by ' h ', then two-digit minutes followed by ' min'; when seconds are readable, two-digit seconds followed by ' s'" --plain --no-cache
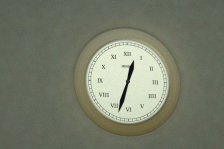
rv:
12 h 33 min
